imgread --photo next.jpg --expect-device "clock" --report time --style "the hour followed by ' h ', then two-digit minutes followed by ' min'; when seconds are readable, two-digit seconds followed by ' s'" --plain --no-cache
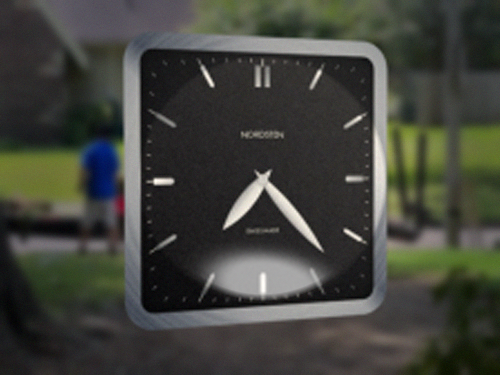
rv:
7 h 23 min
